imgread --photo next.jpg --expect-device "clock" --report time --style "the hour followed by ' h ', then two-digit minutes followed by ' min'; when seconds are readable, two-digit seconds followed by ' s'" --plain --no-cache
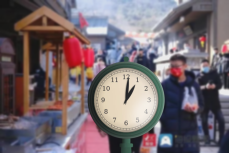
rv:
1 h 01 min
